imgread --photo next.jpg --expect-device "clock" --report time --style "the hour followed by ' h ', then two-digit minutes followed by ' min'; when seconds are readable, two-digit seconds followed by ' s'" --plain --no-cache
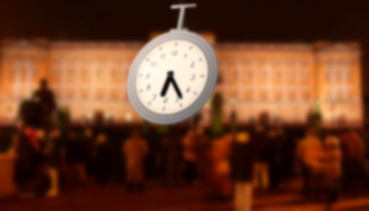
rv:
6 h 24 min
